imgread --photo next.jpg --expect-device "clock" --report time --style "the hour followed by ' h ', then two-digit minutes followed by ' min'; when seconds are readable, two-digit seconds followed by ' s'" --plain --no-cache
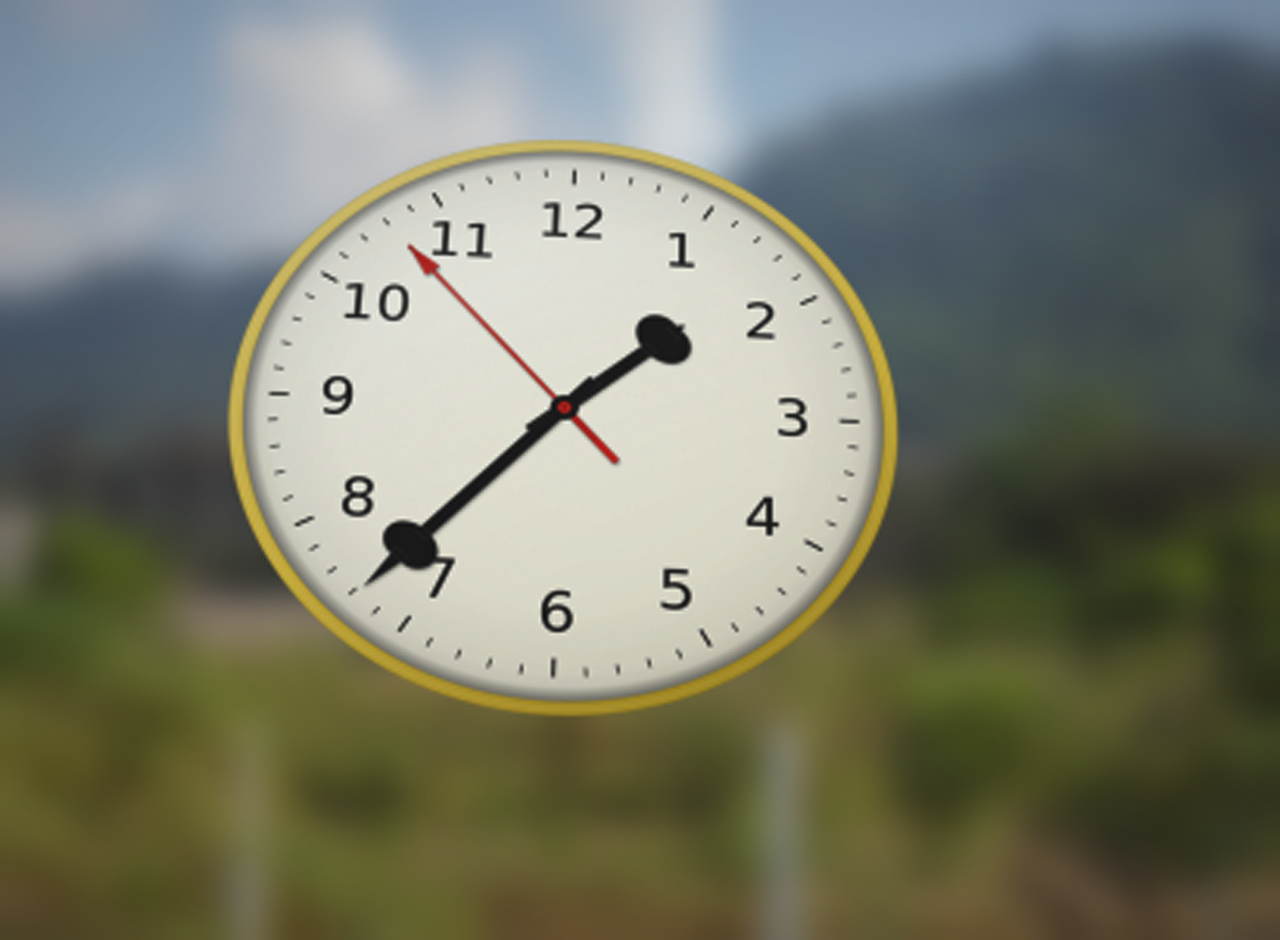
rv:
1 h 36 min 53 s
